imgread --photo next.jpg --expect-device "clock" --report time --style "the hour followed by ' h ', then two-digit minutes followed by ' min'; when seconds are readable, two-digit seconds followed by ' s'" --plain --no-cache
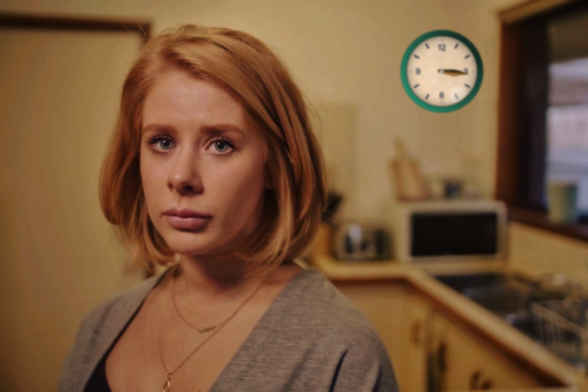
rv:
3 h 16 min
